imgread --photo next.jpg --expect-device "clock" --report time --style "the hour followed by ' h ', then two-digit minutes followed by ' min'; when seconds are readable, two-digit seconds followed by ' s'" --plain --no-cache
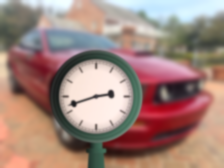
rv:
2 h 42 min
